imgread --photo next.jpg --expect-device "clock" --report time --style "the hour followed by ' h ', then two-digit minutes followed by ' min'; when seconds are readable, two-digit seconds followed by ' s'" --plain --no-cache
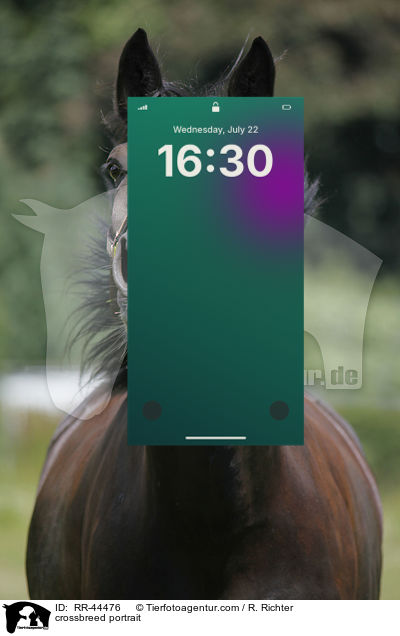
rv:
16 h 30 min
